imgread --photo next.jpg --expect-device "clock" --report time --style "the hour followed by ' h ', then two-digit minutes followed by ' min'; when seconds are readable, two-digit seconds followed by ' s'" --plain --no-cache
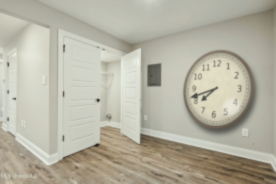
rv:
7 h 42 min
